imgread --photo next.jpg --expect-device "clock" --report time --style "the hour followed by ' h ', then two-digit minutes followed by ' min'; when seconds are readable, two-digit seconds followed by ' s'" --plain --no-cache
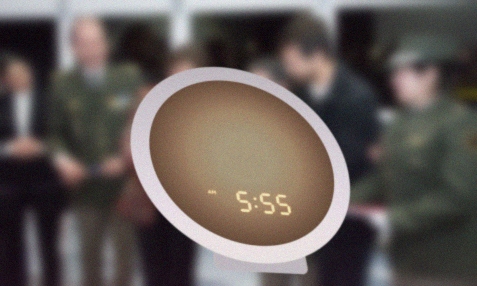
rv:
5 h 55 min
